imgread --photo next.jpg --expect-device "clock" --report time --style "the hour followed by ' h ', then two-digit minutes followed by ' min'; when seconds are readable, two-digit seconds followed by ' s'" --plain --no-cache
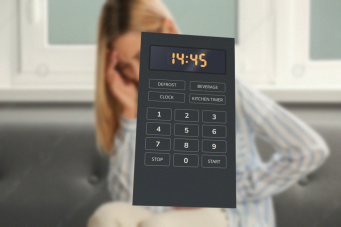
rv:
14 h 45 min
